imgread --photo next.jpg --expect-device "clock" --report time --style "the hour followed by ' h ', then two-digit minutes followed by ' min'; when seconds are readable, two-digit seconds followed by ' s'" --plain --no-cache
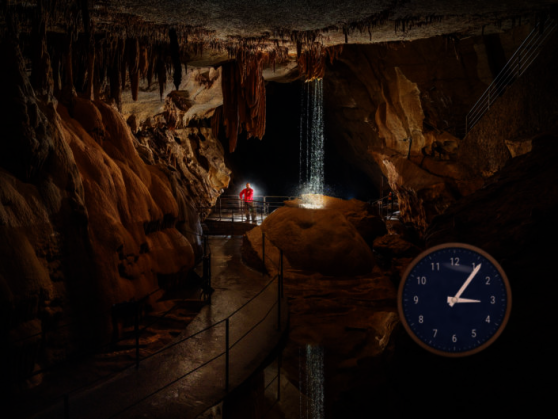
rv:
3 h 06 min
